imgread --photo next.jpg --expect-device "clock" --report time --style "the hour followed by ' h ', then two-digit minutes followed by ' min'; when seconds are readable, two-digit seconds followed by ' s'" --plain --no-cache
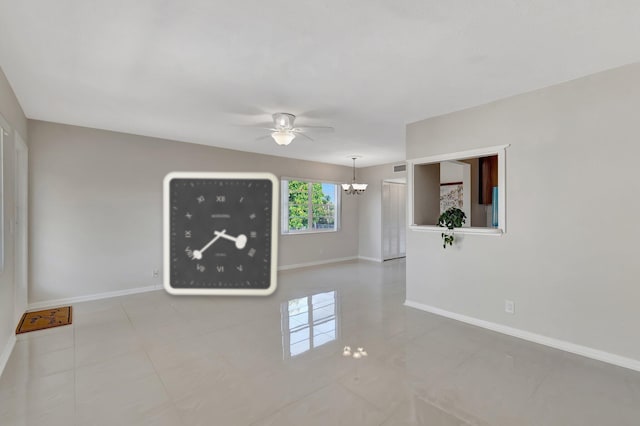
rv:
3 h 38 min
